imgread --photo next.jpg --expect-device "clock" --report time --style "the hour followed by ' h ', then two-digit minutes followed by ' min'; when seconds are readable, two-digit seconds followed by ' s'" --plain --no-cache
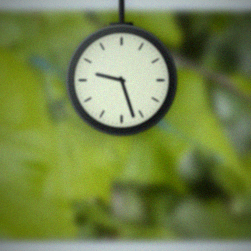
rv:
9 h 27 min
